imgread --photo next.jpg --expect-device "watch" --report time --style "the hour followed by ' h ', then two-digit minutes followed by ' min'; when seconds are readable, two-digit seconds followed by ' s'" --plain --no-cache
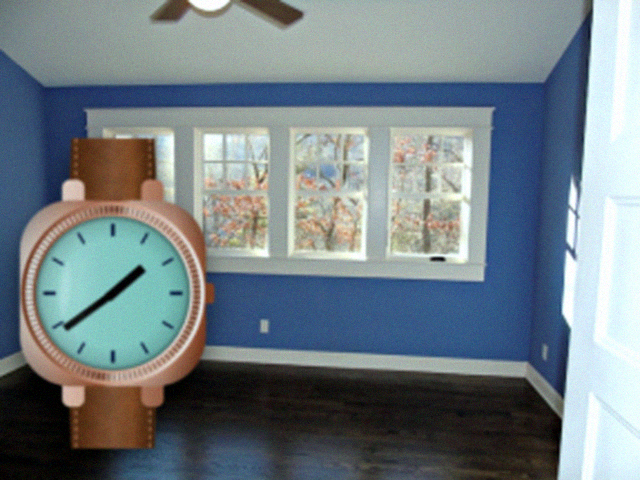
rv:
1 h 39 min
